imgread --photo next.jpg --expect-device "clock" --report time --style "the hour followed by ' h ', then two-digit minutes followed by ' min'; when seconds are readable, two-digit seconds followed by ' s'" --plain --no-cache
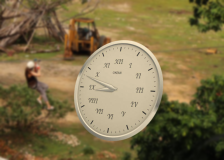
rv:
8 h 48 min
